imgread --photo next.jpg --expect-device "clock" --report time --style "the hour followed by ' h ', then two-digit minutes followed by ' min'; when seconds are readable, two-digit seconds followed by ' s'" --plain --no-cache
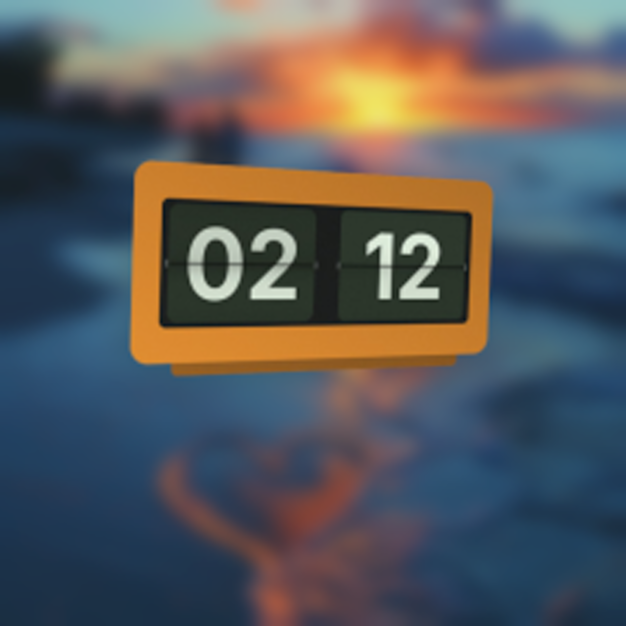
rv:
2 h 12 min
